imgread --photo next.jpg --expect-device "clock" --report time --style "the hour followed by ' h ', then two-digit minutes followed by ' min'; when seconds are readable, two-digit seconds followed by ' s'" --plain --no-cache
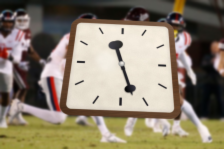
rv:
11 h 27 min
